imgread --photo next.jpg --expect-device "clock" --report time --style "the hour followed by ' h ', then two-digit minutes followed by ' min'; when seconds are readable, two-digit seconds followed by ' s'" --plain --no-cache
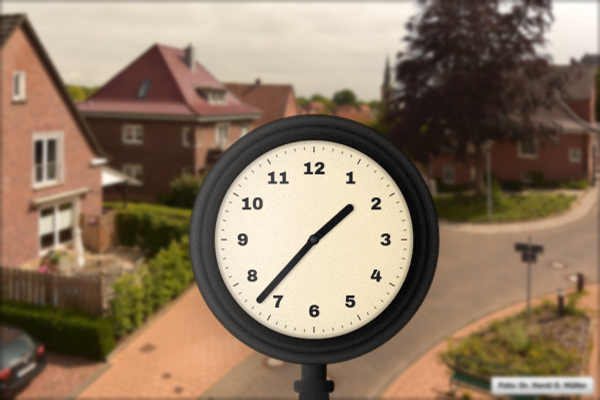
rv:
1 h 37 min
